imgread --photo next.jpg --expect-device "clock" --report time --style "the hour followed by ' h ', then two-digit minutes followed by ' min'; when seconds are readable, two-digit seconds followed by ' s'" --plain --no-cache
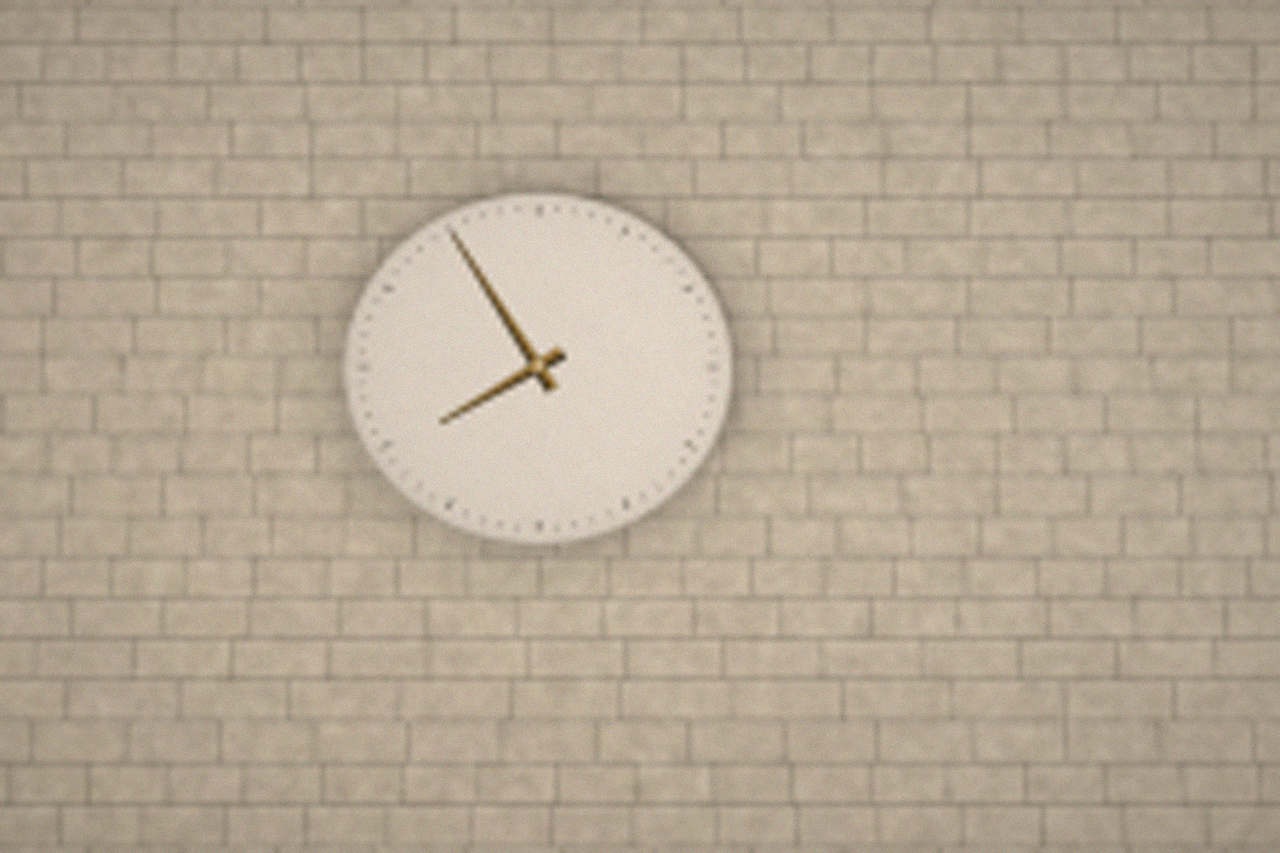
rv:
7 h 55 min
